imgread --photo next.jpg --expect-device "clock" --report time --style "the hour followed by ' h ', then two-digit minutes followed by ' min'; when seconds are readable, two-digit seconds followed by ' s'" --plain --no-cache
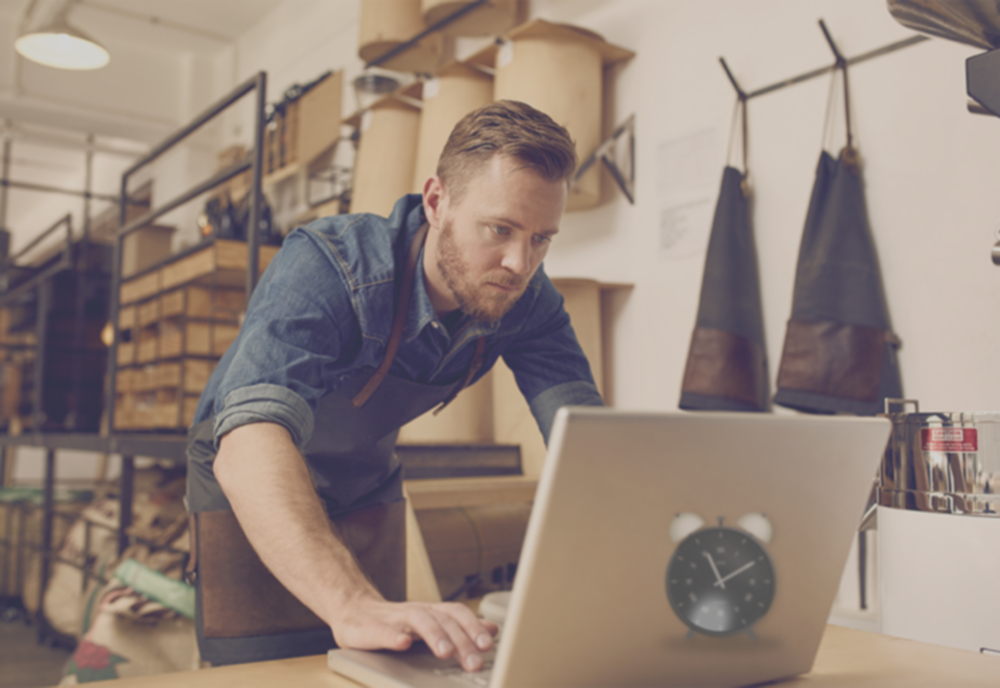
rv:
11 h 10 min
